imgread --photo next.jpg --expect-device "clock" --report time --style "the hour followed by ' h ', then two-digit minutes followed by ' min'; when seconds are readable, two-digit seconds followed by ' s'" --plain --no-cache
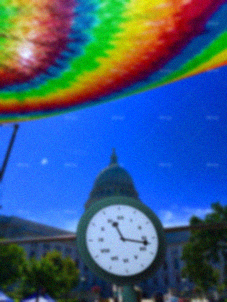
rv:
11 h 17 min
